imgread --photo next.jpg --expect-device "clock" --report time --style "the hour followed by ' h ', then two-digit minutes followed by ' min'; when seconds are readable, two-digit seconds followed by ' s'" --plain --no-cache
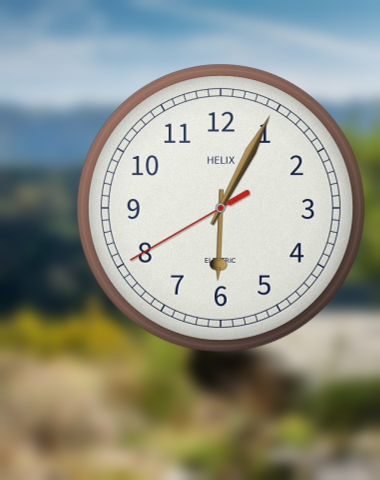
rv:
6 h 04 min 40 s
